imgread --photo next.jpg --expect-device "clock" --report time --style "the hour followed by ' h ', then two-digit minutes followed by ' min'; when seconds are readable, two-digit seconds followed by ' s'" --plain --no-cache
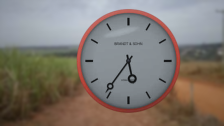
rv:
5 h 36 min
